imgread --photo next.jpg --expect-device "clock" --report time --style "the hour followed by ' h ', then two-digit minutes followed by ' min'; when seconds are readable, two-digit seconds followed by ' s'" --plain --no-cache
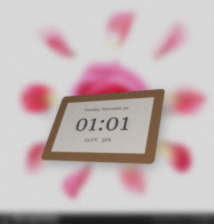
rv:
1 h 01 min
